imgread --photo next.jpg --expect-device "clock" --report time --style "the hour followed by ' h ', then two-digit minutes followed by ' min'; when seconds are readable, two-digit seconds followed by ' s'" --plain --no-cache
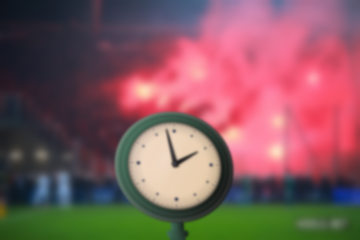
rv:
1 h 58 min
